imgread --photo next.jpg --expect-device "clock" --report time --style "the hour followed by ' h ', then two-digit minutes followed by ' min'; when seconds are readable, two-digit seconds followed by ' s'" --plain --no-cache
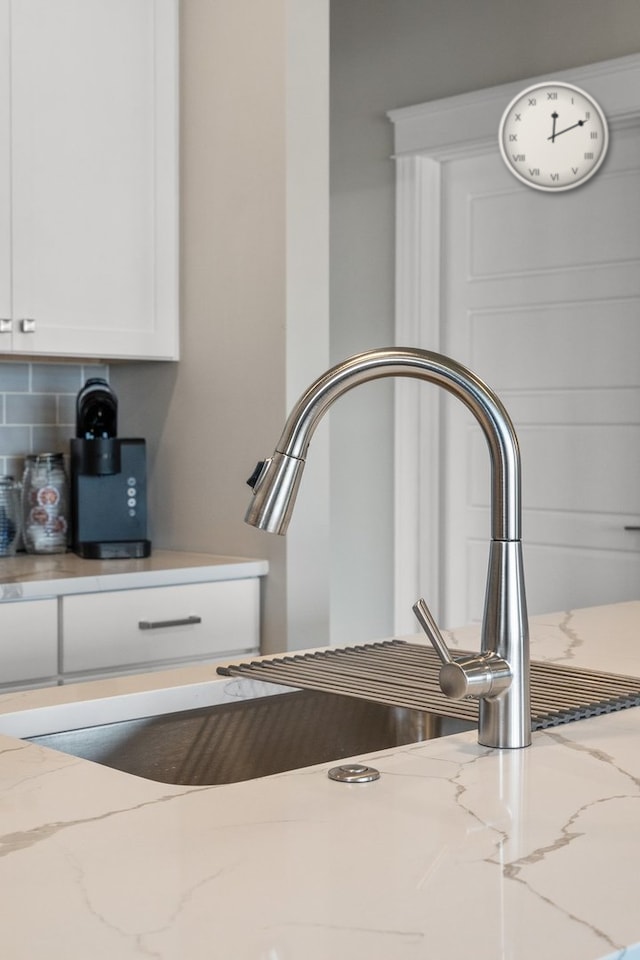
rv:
12 h 11 min
